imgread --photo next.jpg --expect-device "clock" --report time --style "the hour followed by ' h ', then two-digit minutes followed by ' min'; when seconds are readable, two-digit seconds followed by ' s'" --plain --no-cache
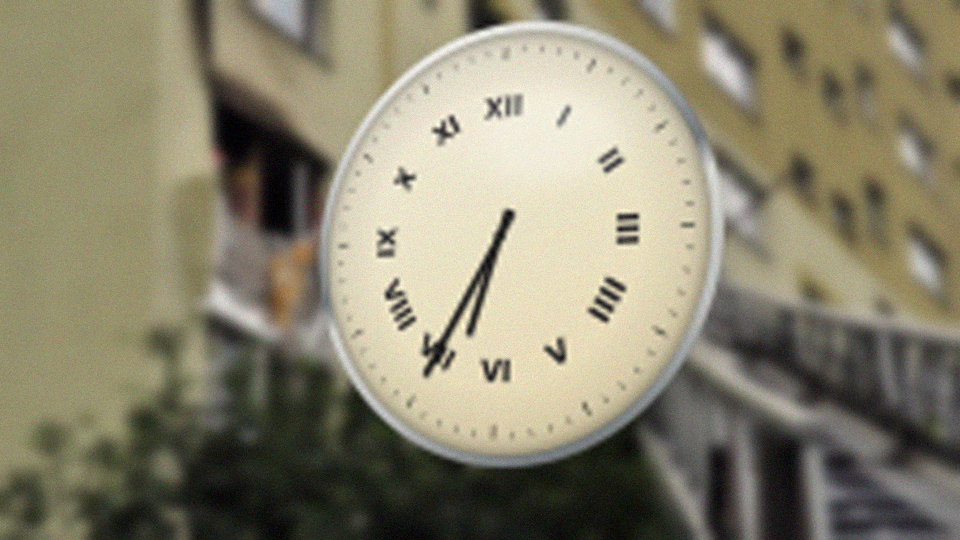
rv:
6 h 35 min
